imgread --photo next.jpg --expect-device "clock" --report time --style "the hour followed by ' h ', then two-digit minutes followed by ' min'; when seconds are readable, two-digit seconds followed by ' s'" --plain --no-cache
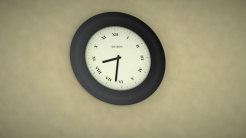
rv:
8 h 32 min
